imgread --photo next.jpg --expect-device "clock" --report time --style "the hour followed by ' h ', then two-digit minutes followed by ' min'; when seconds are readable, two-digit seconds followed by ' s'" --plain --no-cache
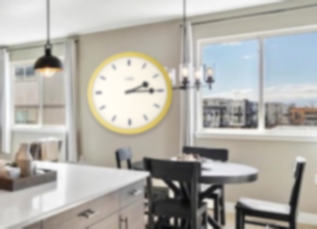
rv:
2 h 15 min
